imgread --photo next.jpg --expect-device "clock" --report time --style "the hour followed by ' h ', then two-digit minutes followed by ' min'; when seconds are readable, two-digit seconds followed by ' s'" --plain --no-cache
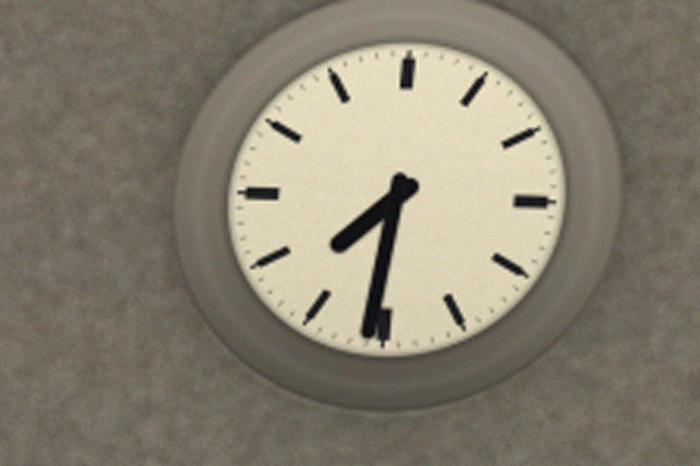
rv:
7 h 31 min
